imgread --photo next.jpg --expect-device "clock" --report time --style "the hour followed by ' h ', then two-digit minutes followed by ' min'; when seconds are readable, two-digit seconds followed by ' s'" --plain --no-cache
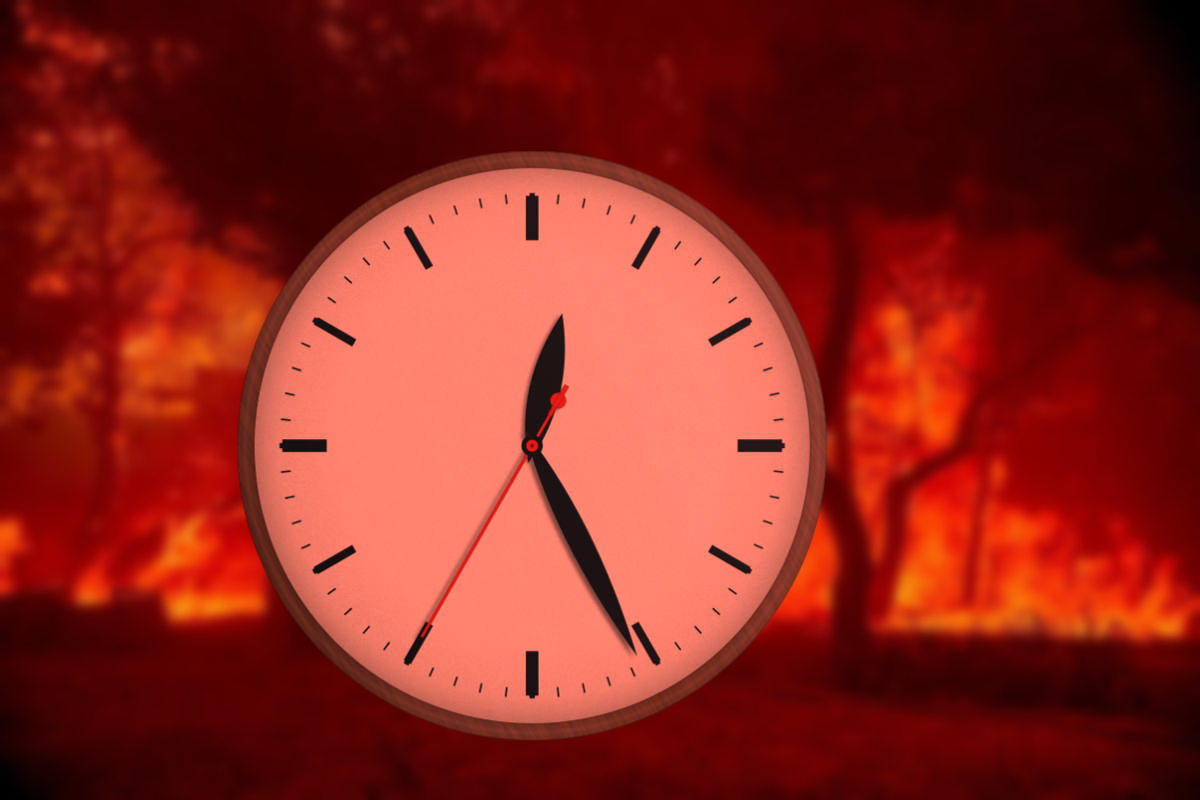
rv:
12 h 25 min 35 s
